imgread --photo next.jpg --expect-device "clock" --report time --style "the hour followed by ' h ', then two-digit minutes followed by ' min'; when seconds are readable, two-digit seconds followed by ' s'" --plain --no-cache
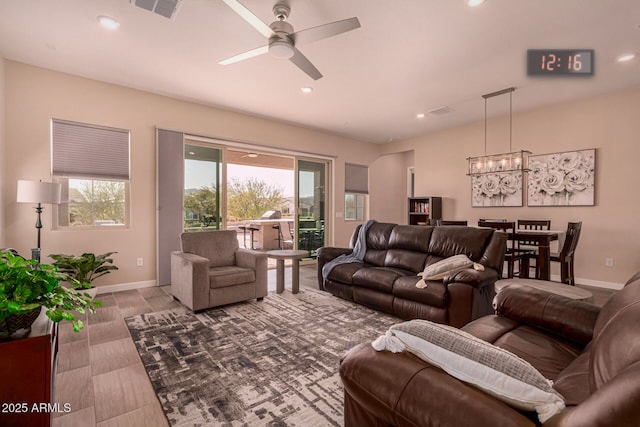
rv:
12 h 16 min
